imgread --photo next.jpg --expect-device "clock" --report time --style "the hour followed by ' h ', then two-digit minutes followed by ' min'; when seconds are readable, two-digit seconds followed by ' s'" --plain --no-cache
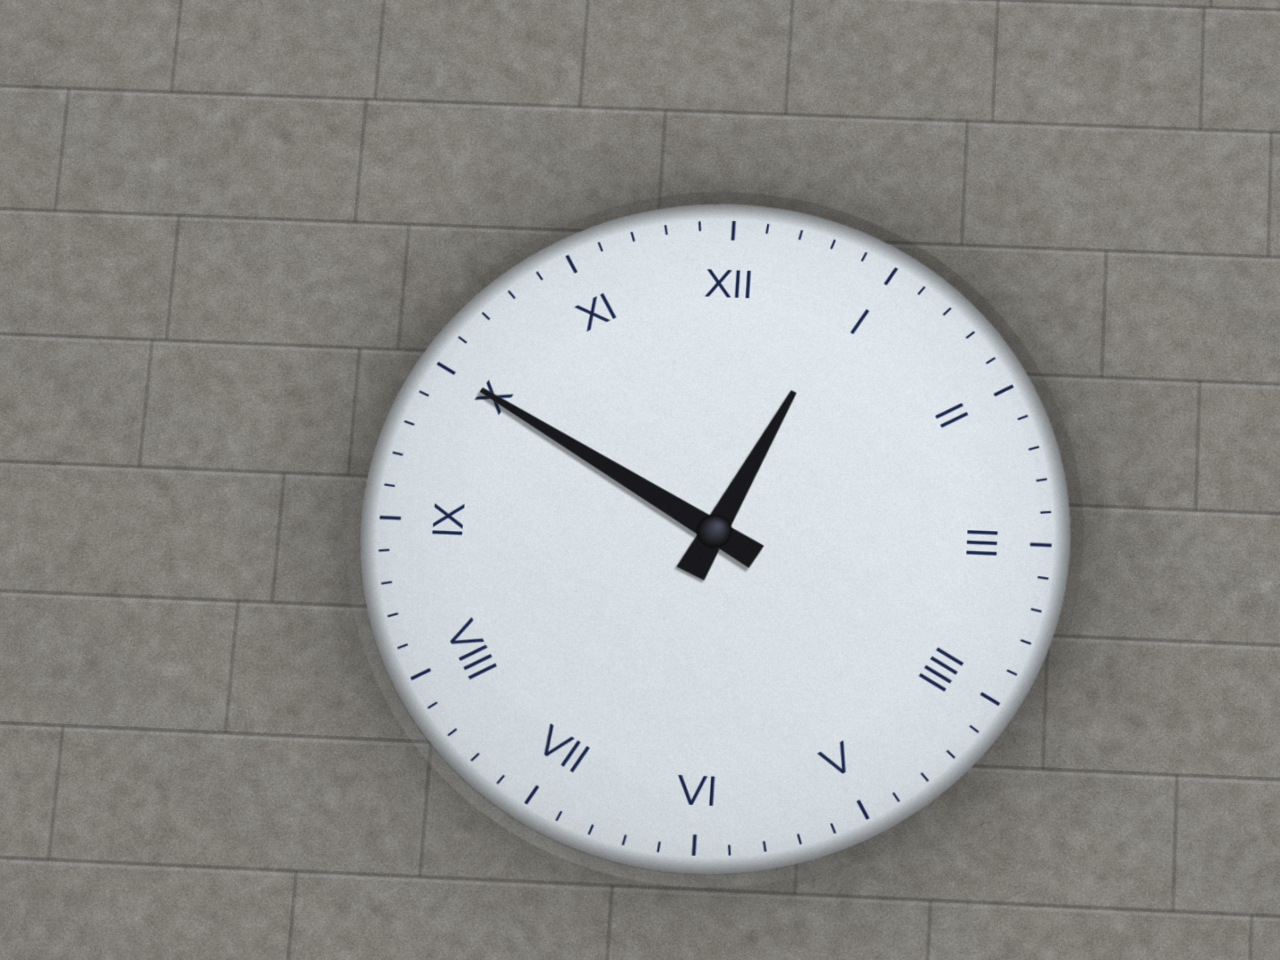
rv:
12 h 50 min
